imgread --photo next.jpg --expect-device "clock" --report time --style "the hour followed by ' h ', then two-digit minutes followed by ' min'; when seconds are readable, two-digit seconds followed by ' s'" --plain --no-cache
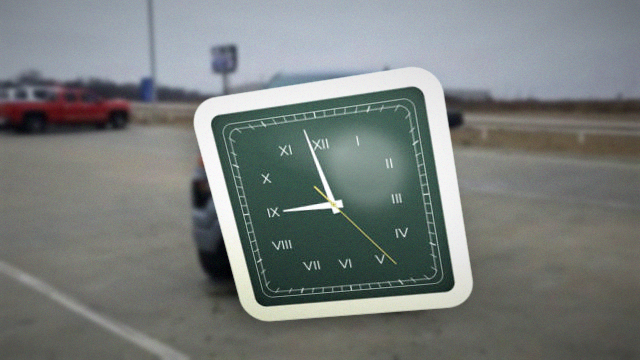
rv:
8 h 58 min 24 s
